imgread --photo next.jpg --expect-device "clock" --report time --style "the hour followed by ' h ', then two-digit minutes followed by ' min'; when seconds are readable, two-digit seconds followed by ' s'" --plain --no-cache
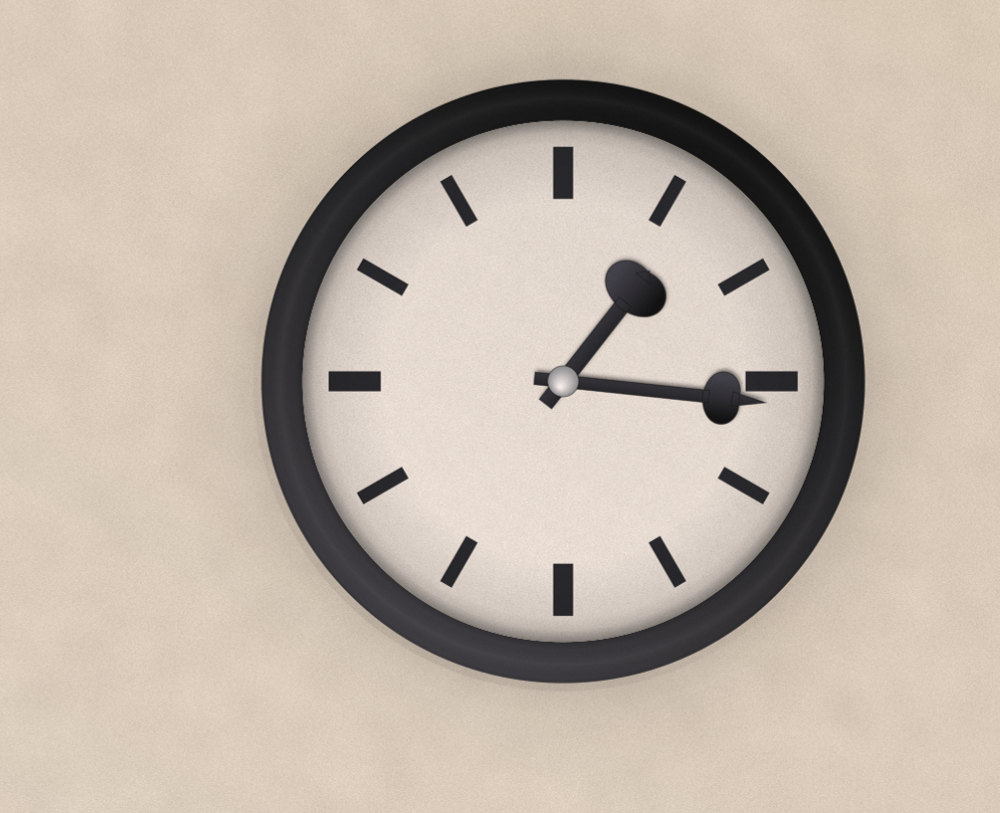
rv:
1 h 16 min
